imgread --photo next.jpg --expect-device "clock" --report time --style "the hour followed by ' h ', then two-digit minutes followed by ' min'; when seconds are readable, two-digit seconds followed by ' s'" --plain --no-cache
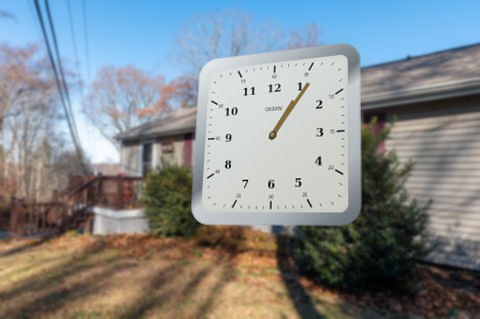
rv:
1 h 06 min
